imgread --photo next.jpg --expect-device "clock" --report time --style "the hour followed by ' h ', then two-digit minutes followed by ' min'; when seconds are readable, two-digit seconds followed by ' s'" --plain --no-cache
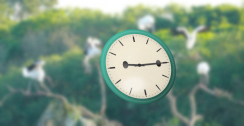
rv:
9 h 15 min
